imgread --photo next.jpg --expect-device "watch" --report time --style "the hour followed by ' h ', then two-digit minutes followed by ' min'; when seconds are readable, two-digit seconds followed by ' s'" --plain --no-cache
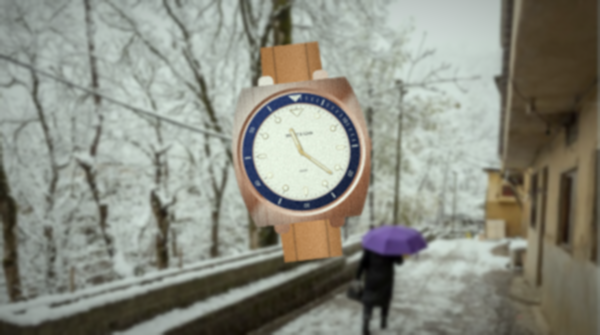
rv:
11 h 22 min
